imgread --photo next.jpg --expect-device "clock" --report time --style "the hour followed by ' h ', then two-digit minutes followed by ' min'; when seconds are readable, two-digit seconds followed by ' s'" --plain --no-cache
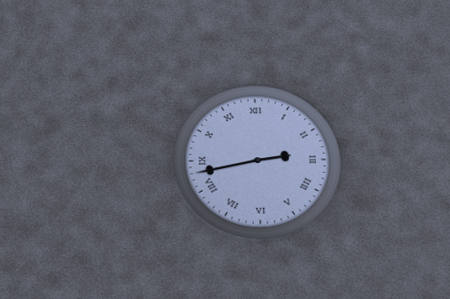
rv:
2 h 43 min
